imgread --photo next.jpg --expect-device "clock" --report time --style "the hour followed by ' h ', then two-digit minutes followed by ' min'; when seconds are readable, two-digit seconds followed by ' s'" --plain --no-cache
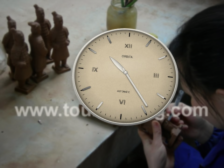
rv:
10 h 24 min
